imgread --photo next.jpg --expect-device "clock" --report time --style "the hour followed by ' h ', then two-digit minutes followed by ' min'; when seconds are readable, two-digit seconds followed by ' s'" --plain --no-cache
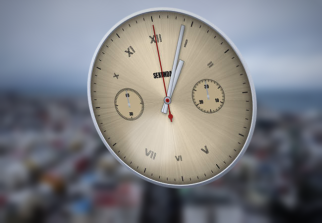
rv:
1 h 04 min
